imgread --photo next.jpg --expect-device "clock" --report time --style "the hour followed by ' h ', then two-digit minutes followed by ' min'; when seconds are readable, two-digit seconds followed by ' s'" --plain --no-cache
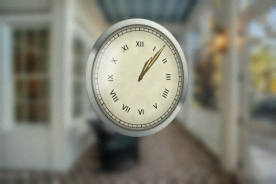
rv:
1 h 07 min
